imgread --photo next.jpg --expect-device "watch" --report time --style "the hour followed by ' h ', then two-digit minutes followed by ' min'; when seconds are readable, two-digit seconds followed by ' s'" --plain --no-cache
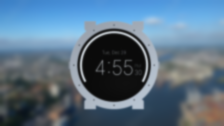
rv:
4 h 55 min
